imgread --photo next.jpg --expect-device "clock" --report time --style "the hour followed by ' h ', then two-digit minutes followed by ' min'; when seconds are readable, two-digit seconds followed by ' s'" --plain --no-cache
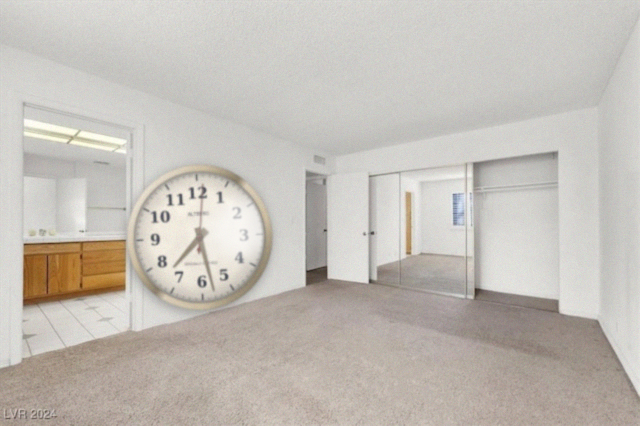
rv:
7 h 28 min 01 s
